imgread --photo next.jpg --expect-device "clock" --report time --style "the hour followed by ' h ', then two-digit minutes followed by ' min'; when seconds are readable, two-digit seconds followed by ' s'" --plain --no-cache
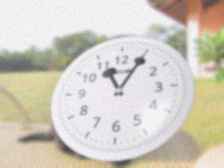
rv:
11 h 05 min
